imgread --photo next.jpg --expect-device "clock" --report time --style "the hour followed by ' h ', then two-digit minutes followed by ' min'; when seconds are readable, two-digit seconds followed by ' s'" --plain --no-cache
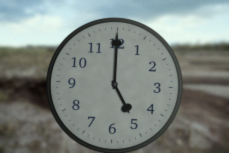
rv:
5 h 00 min
